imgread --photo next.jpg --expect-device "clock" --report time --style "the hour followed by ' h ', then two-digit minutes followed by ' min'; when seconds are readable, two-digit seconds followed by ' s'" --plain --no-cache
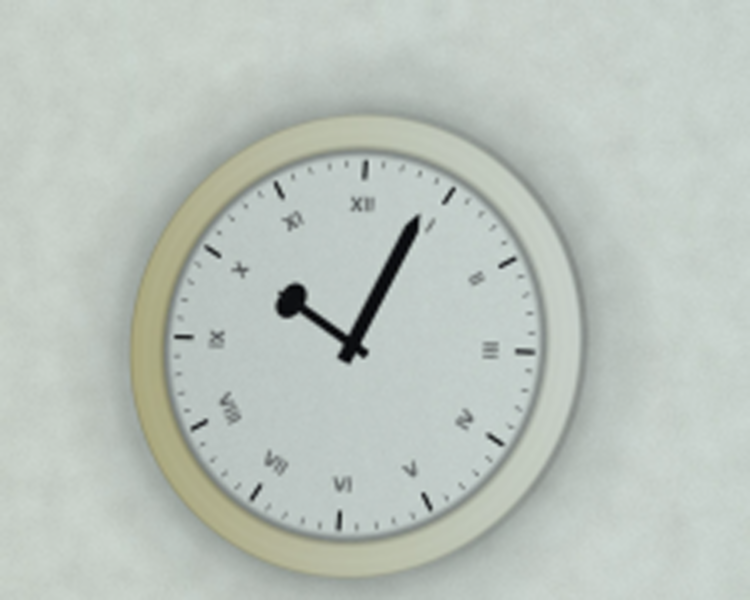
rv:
10 h 04 min
